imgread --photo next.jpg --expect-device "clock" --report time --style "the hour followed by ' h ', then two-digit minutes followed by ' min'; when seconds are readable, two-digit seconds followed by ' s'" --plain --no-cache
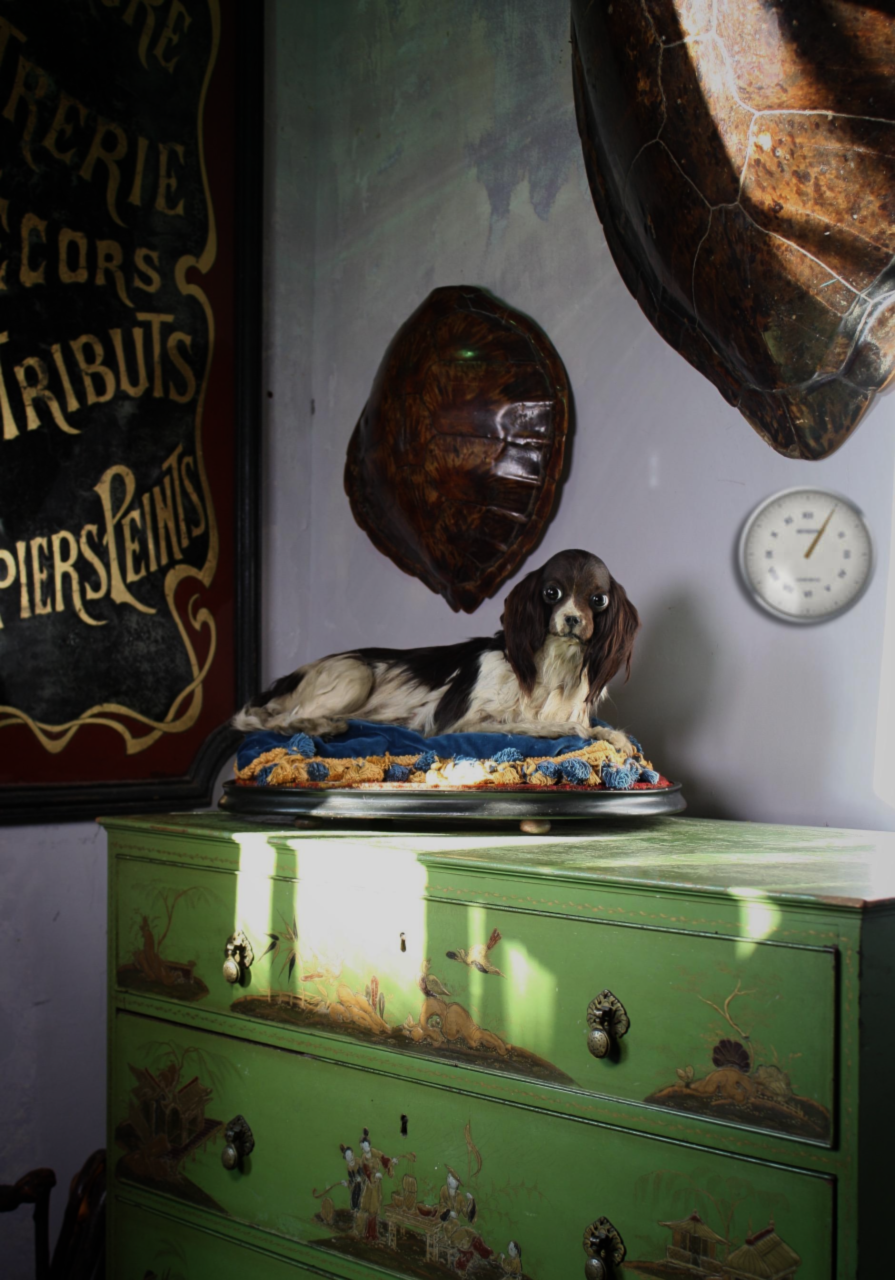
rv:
1 h 05 min
